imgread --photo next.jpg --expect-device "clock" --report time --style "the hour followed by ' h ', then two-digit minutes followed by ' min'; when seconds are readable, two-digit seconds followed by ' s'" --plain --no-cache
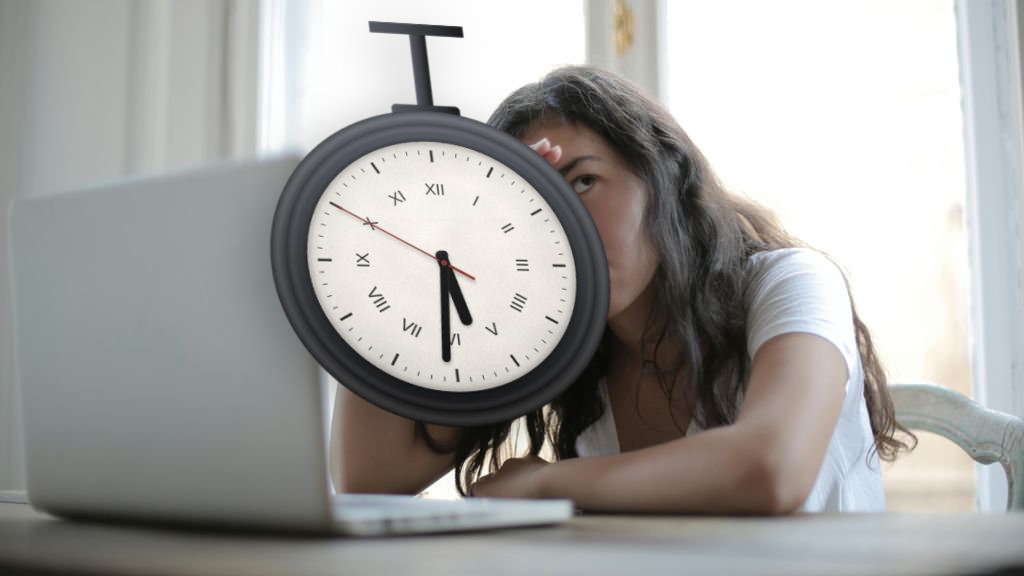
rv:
5 h 30 min 50 s
